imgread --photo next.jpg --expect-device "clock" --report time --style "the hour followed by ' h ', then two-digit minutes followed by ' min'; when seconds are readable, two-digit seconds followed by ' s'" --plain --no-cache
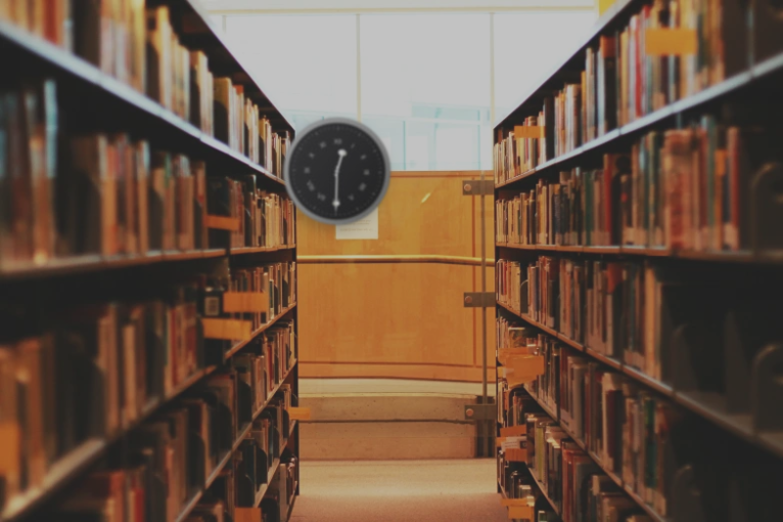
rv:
12 h 30 min
